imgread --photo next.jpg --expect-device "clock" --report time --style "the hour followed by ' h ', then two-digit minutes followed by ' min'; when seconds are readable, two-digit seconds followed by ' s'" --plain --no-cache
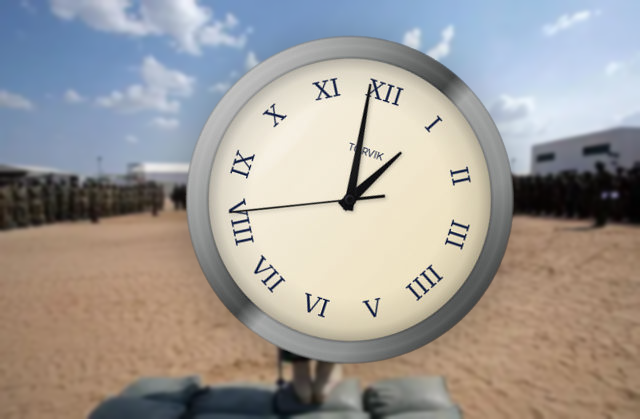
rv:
12 h 58 min 41 s
